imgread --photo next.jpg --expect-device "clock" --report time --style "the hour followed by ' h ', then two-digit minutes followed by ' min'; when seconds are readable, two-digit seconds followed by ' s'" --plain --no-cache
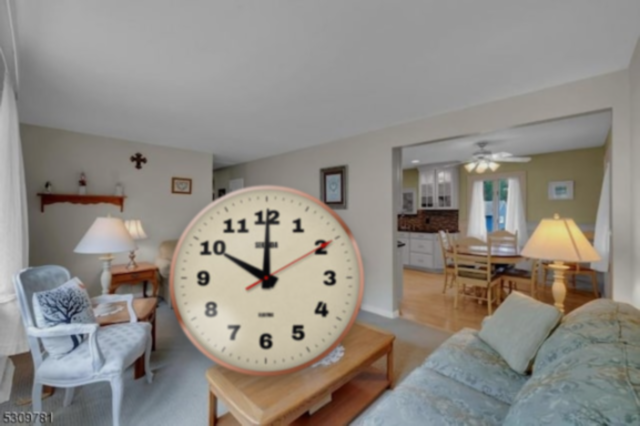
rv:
10 h 00 min 10 s
